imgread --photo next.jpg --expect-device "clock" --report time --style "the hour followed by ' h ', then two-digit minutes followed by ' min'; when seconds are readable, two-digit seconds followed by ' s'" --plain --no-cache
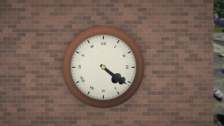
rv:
4 h 21 min
